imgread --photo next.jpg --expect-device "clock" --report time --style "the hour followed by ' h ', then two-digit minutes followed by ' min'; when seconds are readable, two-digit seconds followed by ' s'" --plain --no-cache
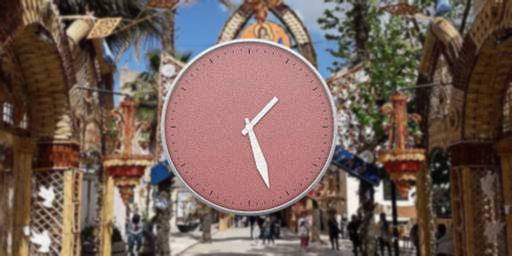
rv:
1 h 27 min
